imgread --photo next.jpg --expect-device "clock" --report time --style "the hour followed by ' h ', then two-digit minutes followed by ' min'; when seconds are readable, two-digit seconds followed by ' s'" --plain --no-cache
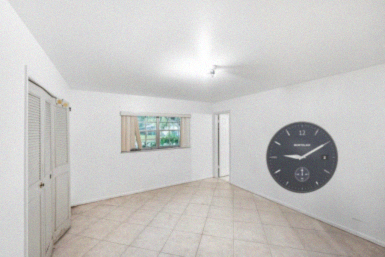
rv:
9 h 10 min
